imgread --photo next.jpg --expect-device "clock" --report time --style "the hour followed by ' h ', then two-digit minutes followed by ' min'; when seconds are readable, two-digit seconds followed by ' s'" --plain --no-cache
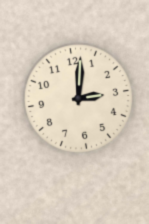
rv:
3 h 02 min
